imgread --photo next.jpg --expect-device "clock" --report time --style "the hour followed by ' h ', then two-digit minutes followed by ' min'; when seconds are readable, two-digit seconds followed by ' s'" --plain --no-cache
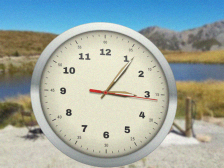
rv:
3 h 06 min 16 s
